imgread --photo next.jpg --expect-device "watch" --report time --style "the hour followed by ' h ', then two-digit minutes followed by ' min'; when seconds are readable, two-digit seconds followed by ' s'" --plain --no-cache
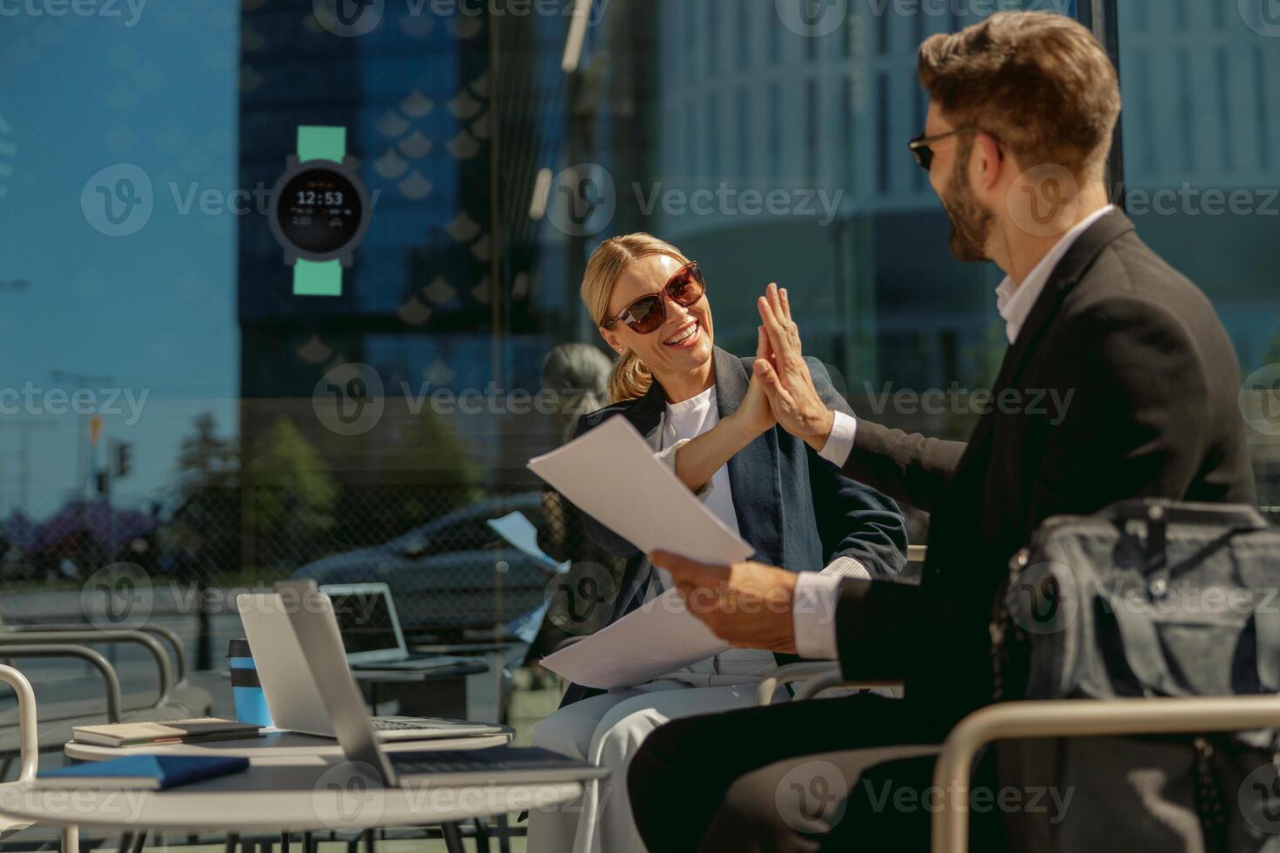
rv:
12 h 53 min
